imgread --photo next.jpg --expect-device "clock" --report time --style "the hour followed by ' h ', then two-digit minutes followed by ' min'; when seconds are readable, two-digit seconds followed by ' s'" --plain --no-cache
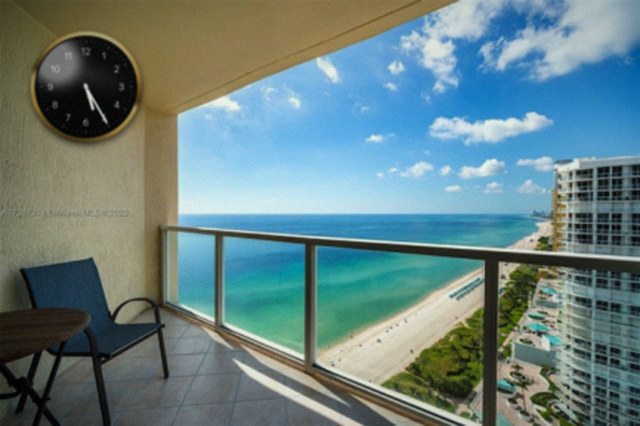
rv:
5 h 25 min
